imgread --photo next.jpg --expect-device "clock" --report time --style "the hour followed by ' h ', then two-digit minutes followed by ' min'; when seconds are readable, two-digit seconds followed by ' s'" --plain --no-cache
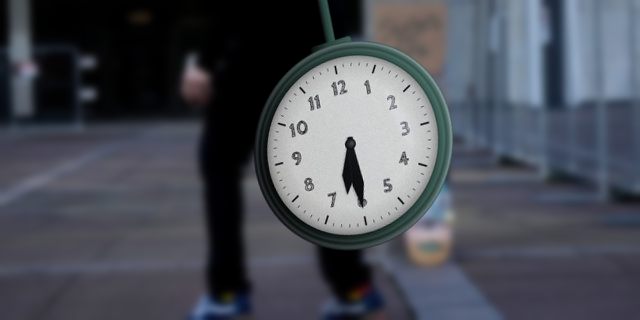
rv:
6 h 30 min
